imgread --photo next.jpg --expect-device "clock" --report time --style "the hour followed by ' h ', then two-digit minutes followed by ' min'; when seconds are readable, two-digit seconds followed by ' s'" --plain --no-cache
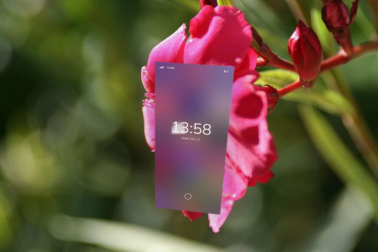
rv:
13 h 58 min
